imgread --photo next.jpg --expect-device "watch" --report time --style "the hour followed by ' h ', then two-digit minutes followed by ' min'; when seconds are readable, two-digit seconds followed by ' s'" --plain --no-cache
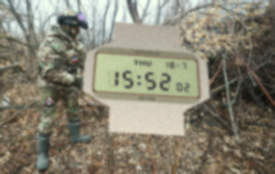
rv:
15 h 52 min
